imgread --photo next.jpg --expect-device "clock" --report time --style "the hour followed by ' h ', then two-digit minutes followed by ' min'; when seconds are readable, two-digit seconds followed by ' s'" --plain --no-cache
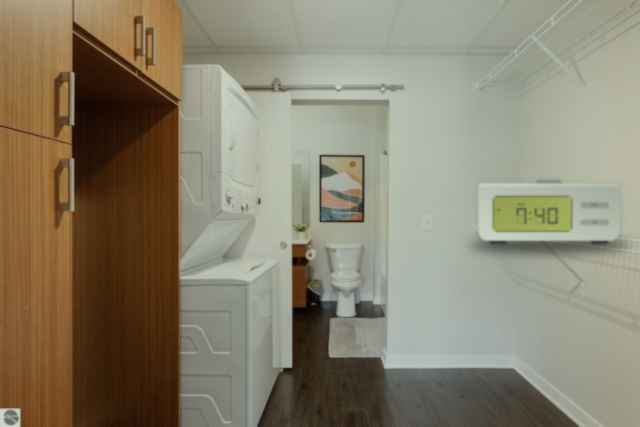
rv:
7 h 40 min
